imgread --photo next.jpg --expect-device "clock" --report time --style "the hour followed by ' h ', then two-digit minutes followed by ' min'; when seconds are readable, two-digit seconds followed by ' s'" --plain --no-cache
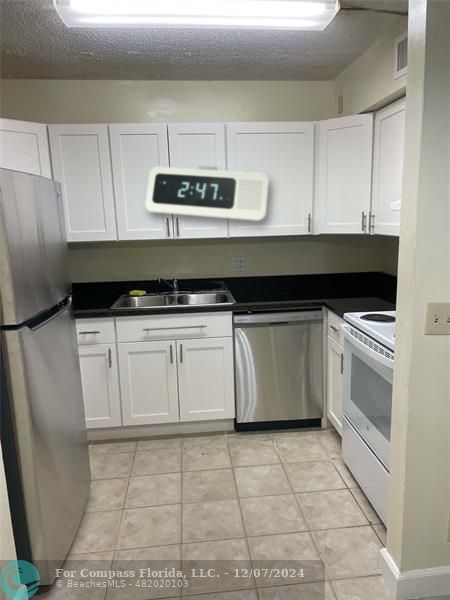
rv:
2 h 47 min
